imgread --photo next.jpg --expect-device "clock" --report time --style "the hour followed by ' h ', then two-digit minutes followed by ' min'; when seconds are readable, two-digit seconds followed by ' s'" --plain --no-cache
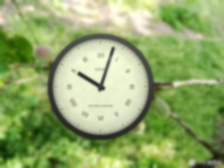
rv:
10 h 03 min
